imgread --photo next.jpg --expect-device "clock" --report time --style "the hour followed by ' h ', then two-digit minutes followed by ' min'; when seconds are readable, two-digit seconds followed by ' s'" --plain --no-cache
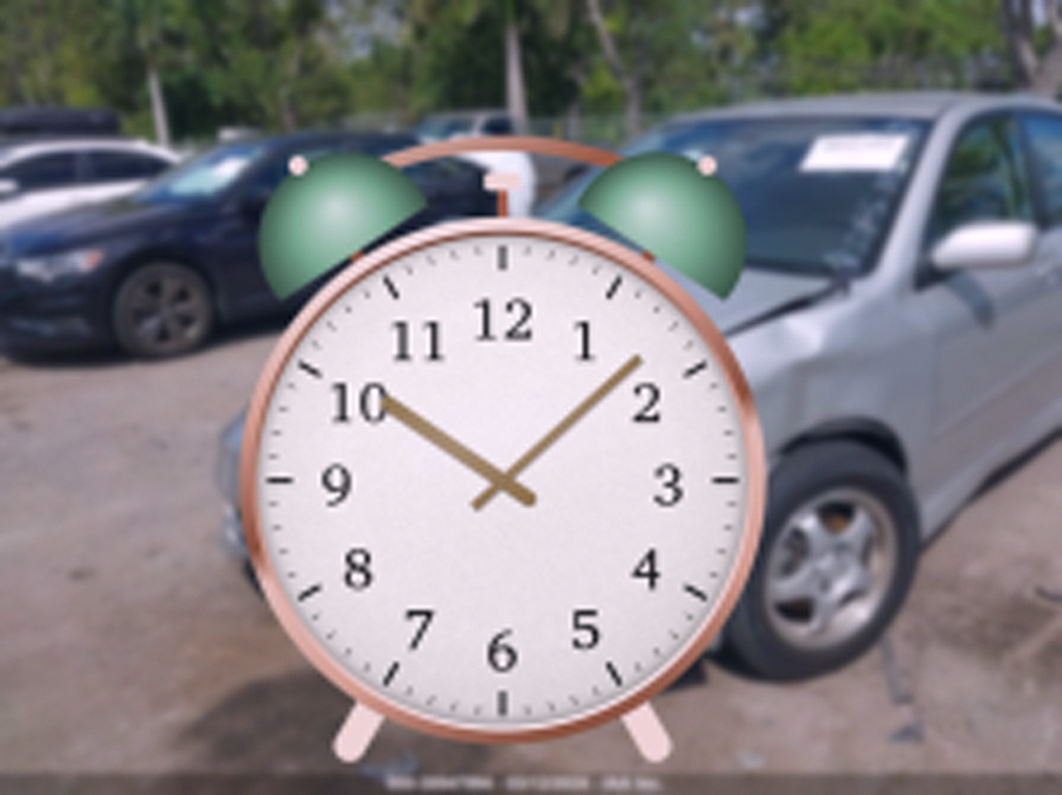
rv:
10 h 08 min
